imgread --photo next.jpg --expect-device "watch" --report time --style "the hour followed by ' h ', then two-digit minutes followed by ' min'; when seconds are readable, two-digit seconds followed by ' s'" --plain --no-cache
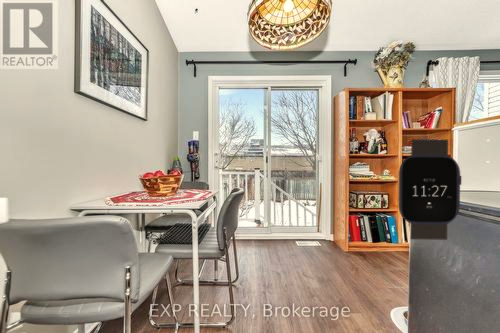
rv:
11 h 27 min
